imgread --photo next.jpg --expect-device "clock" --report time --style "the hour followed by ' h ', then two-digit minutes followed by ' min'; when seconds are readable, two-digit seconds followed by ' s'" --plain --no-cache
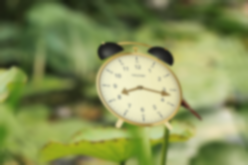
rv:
8 h 17 min
